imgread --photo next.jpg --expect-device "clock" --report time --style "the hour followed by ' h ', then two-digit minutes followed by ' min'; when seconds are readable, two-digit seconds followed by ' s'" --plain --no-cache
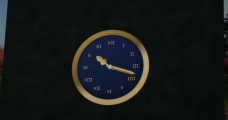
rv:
10 h 18 min
